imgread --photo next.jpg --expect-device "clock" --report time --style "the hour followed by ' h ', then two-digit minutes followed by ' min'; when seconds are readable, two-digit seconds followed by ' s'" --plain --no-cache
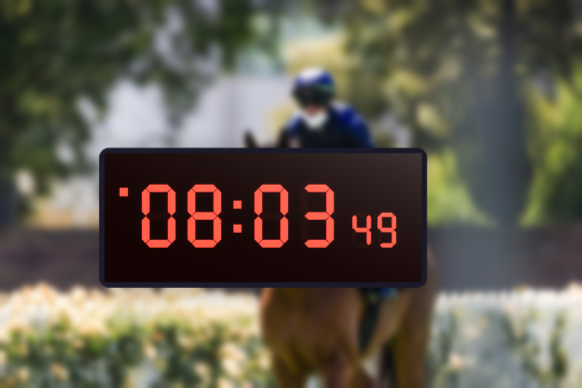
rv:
8 h 03 min 49 s
